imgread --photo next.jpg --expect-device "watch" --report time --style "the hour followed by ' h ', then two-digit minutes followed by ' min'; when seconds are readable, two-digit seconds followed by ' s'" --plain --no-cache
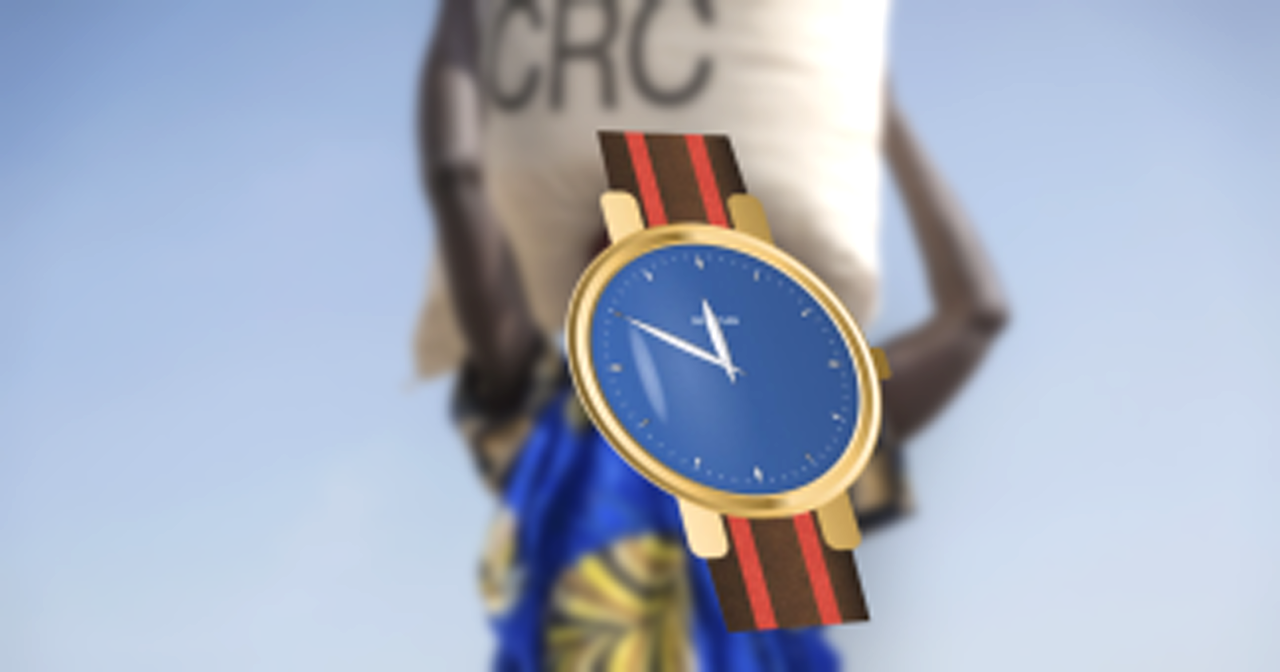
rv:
11 h 50 min
